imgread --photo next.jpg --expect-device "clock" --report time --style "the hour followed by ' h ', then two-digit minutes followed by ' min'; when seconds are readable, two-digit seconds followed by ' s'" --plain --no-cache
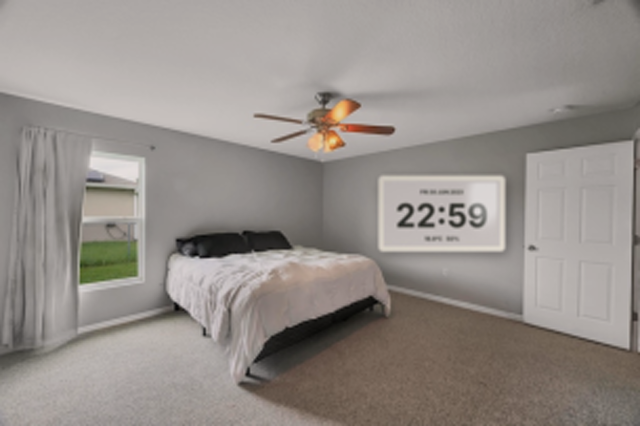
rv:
22 h 59 min
